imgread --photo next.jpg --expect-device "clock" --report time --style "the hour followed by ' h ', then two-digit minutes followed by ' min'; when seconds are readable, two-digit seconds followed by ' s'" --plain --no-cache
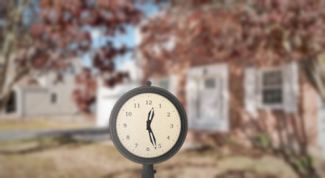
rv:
12 h 27 min
